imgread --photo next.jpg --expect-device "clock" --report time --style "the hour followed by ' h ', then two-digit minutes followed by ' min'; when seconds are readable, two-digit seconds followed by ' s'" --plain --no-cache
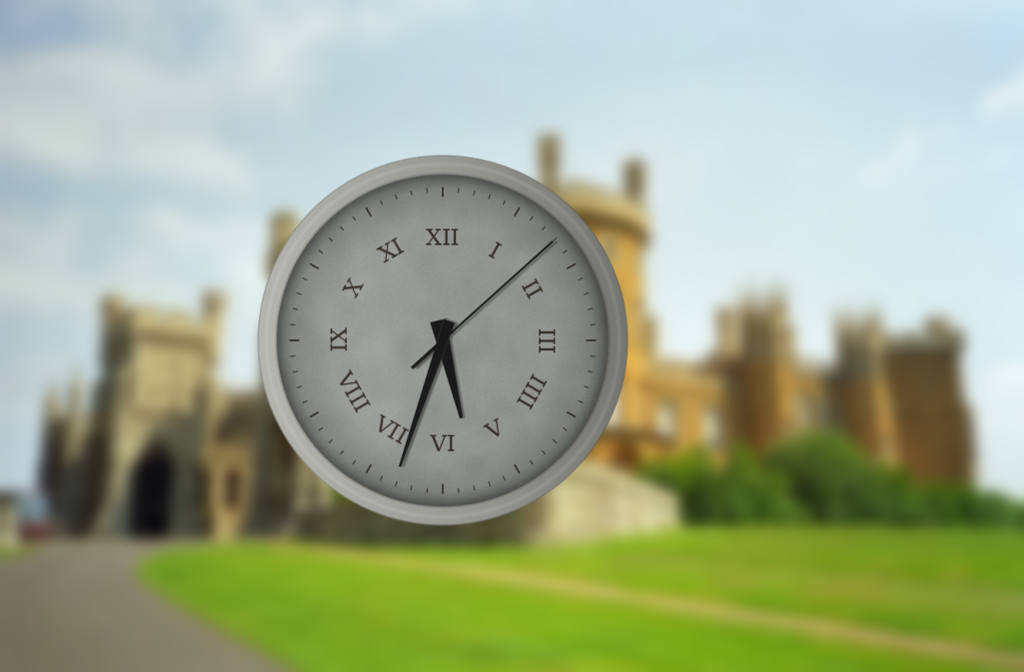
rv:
5 h 33 min 08 s
